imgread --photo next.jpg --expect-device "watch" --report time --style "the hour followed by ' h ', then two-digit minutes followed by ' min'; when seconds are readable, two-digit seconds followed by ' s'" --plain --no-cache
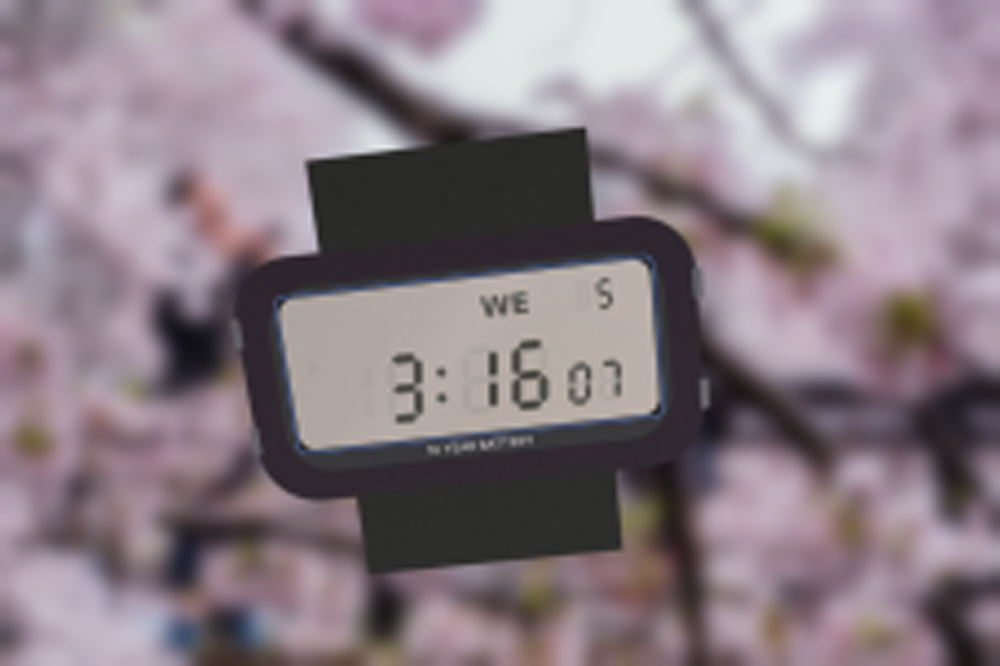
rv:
3 h 16 min 07 s
